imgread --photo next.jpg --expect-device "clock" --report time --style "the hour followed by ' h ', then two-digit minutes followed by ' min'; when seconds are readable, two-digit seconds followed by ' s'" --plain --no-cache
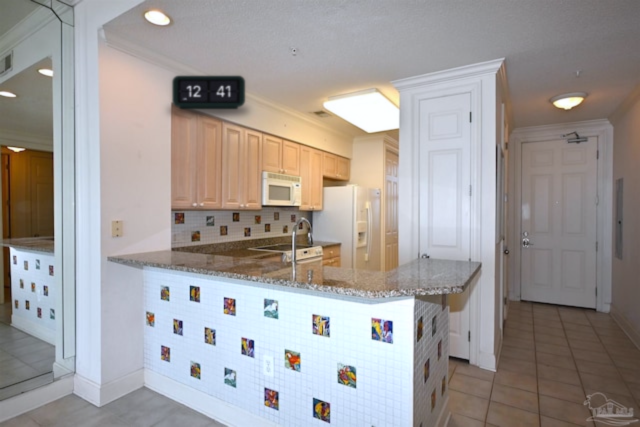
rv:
12 h 41 min
